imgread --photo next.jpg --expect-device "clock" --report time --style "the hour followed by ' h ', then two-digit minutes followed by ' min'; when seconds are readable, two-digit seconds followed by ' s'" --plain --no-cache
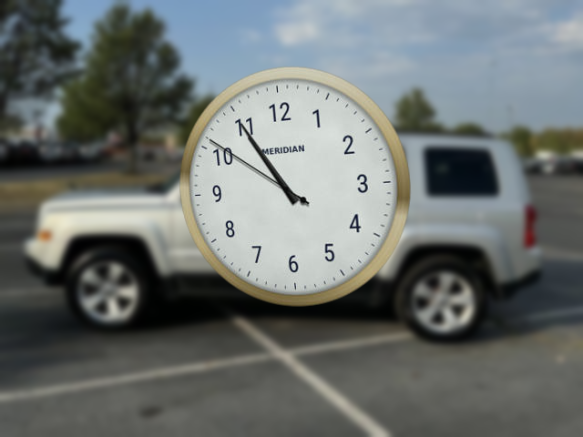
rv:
10 h 54 min 51 s
